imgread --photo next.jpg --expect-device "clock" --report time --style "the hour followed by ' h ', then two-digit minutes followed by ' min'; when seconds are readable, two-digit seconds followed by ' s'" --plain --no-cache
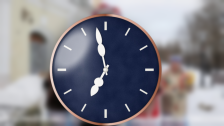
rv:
6 h 58 min
